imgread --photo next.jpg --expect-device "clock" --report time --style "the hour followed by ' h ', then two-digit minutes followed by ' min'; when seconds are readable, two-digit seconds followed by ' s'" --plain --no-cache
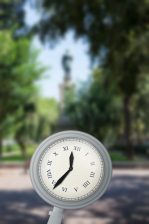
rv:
11 h 34 min
